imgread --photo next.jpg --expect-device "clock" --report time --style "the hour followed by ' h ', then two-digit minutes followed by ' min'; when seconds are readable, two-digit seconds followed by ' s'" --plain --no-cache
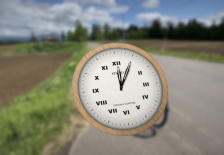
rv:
12 h 05 min
